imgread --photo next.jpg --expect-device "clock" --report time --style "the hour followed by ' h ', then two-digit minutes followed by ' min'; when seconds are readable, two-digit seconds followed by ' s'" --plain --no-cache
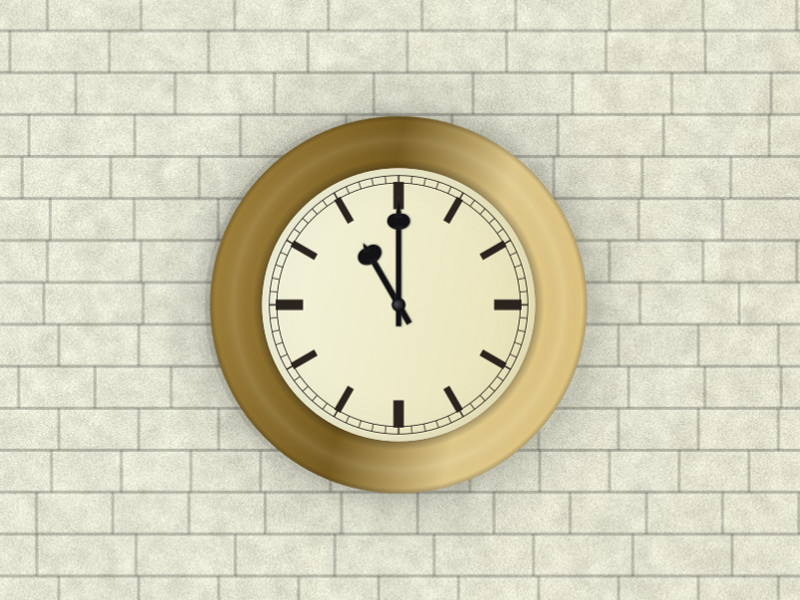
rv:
11 h 00 min
